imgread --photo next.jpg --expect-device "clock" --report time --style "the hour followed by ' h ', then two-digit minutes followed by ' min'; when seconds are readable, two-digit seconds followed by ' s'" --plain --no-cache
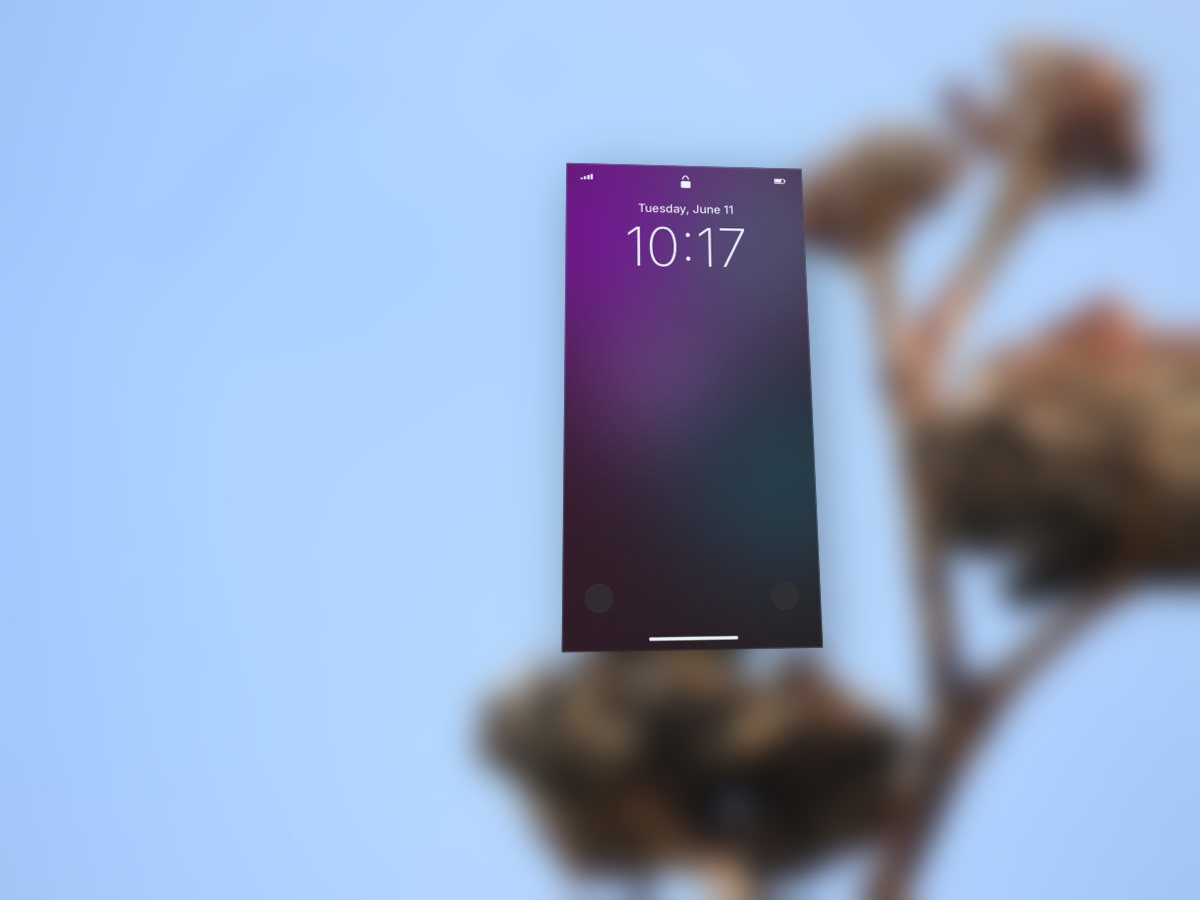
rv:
10 h 17 min
